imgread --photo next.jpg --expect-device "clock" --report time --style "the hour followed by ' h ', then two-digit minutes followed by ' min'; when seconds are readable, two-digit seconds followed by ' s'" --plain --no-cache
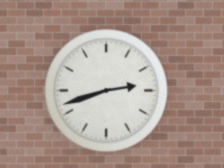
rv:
2 h 42 min
